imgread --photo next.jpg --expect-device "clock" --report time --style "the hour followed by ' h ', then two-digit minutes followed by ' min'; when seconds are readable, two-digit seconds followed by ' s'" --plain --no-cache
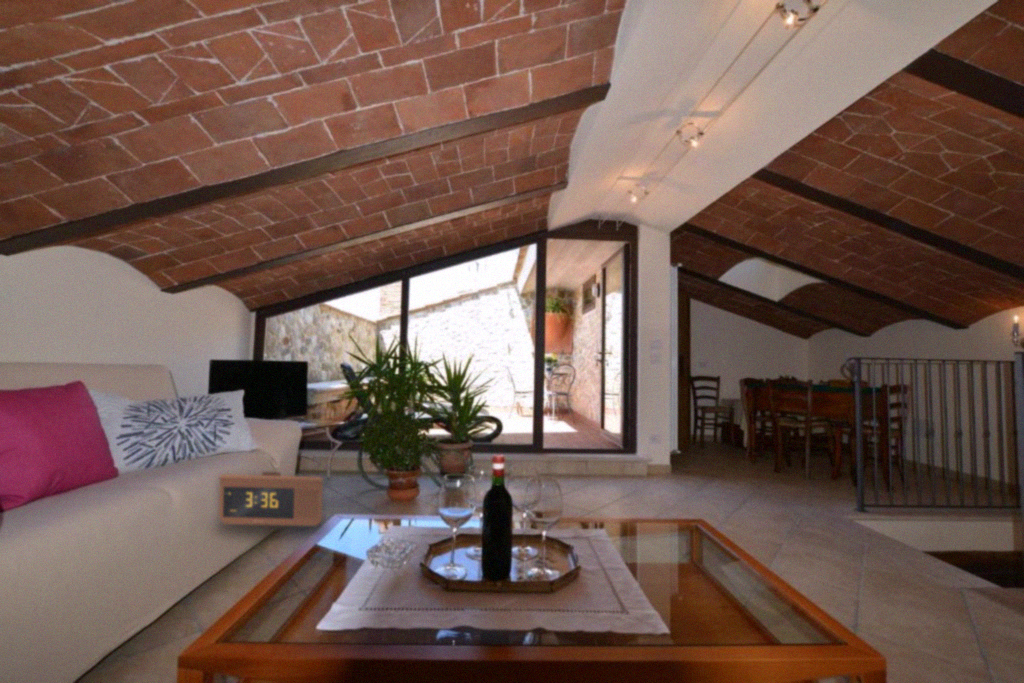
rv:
3 h 36 min
